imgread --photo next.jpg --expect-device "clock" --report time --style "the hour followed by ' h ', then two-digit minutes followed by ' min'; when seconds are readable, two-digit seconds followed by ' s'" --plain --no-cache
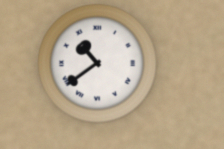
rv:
10 h 39 min
